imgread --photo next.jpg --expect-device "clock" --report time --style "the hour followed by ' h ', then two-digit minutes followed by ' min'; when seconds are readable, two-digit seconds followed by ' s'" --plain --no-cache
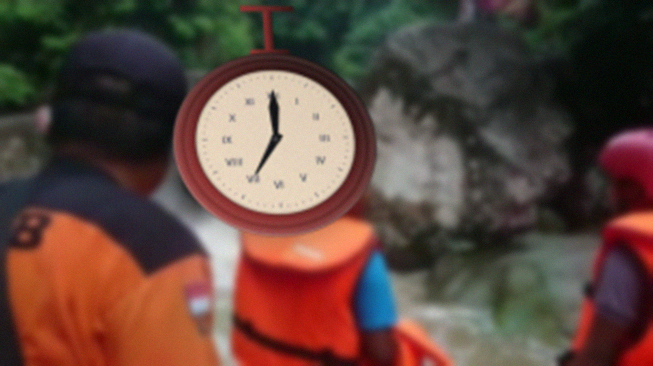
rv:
7 h 00 min
